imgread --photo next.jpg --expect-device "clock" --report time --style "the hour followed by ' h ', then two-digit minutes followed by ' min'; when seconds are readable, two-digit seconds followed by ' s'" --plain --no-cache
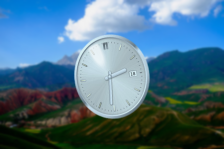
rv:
2 h 31 min
